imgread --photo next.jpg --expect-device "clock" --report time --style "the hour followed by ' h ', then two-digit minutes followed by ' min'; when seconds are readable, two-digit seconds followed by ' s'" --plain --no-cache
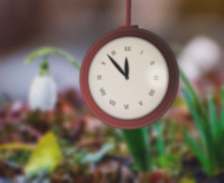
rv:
11 h 53 min
